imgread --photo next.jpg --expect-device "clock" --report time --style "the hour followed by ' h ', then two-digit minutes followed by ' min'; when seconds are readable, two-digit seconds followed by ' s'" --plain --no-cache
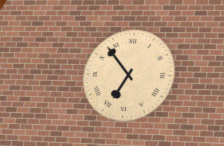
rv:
6 h 53 min
